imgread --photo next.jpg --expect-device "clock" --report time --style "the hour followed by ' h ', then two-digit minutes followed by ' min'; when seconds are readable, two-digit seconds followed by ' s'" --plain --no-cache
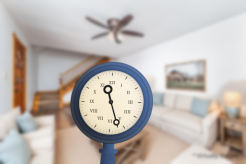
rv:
11 h 27 min
